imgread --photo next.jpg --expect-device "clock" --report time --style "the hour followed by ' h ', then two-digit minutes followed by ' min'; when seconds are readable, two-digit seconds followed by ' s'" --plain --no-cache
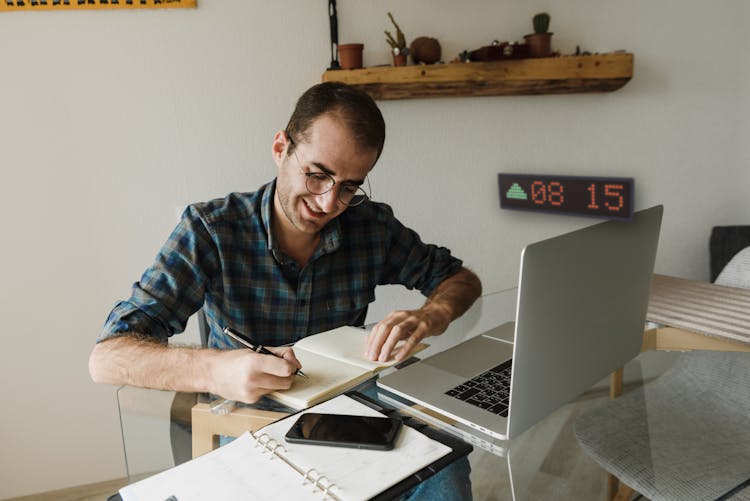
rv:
8 h 15 min
